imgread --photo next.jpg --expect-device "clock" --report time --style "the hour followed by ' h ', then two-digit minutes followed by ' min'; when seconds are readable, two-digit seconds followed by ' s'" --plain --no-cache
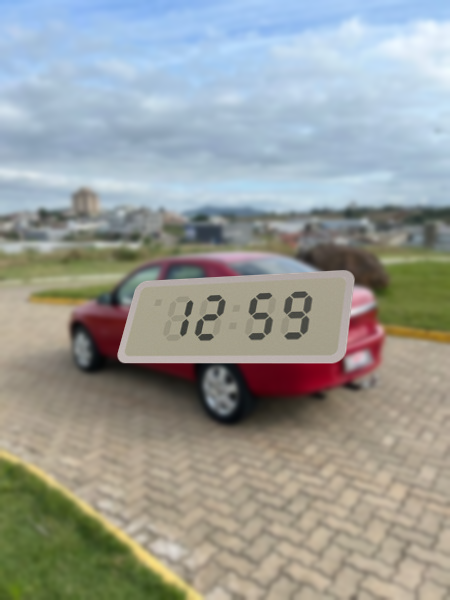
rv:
12 h 59 min
